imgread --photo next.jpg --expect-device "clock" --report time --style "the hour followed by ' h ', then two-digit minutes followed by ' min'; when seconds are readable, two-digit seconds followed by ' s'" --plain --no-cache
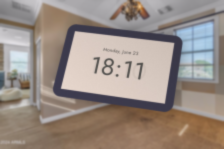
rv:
18 h 11 min
